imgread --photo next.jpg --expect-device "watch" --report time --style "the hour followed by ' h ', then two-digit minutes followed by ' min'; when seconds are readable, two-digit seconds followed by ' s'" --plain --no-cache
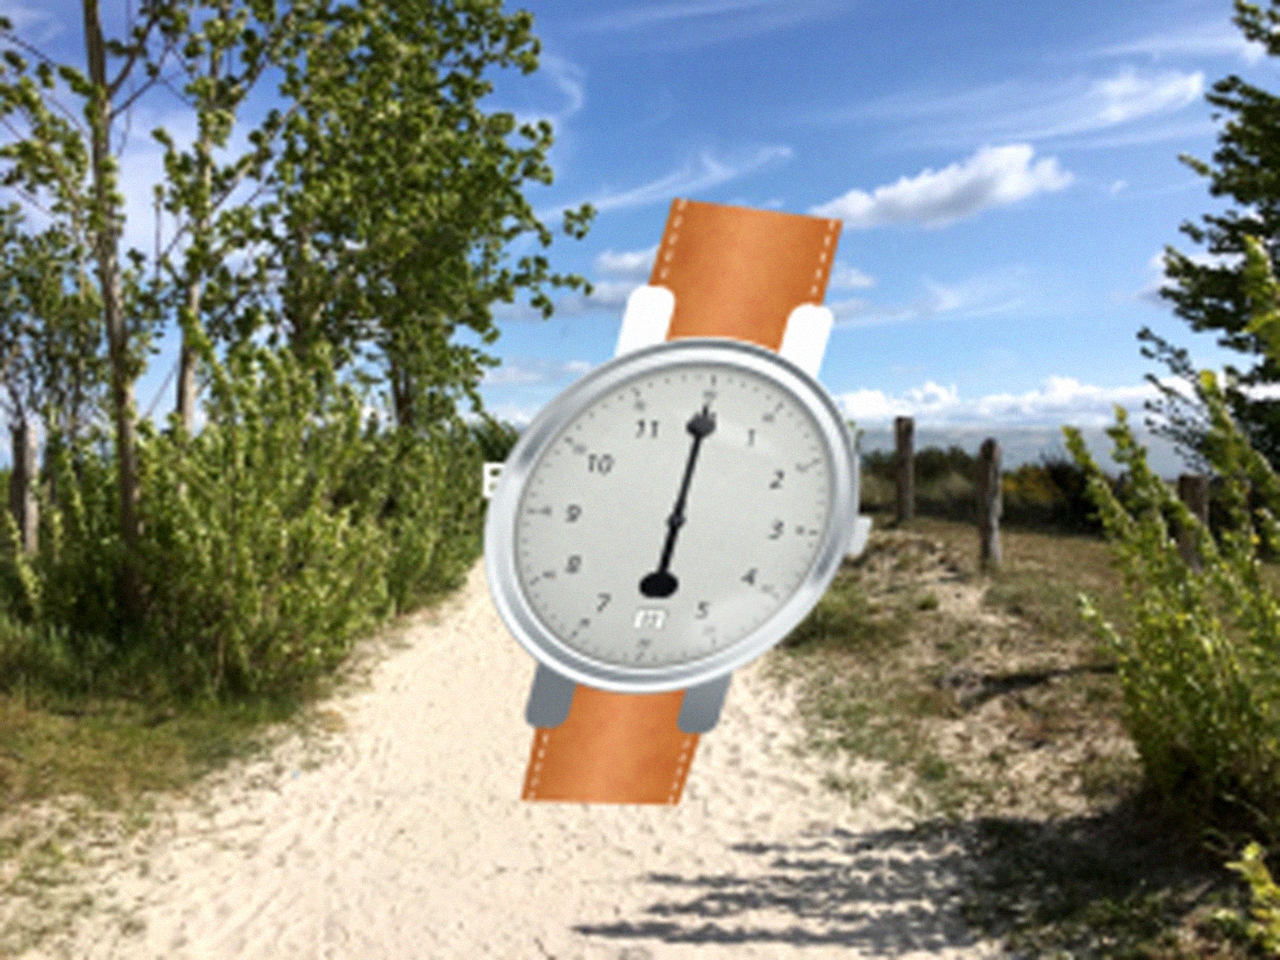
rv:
6 h 00 min
